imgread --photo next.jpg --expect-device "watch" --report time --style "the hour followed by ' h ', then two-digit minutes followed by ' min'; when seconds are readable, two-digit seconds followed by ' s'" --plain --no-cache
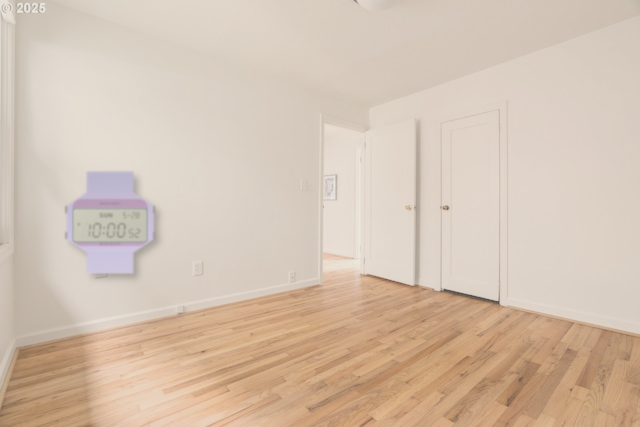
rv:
10 h 00 min
